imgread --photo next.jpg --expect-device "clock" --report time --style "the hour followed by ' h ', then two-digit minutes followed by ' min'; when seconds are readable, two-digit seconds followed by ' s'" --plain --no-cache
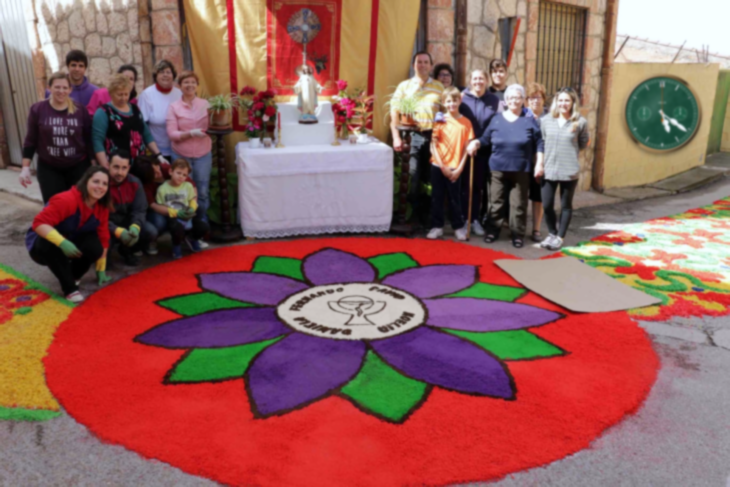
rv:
5 h 21 min
